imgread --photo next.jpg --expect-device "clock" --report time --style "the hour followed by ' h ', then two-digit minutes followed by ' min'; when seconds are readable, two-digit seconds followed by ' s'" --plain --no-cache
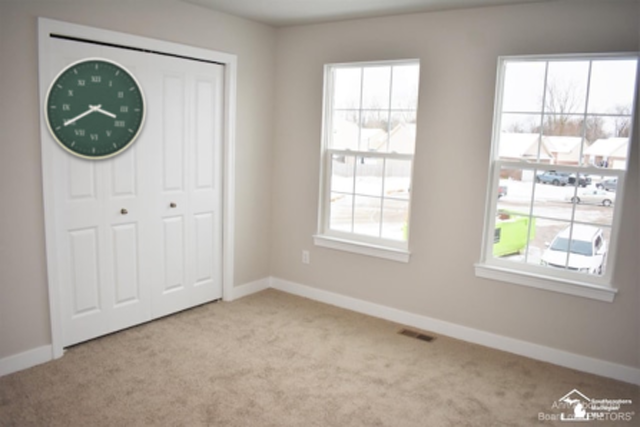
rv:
3 h 40 min
